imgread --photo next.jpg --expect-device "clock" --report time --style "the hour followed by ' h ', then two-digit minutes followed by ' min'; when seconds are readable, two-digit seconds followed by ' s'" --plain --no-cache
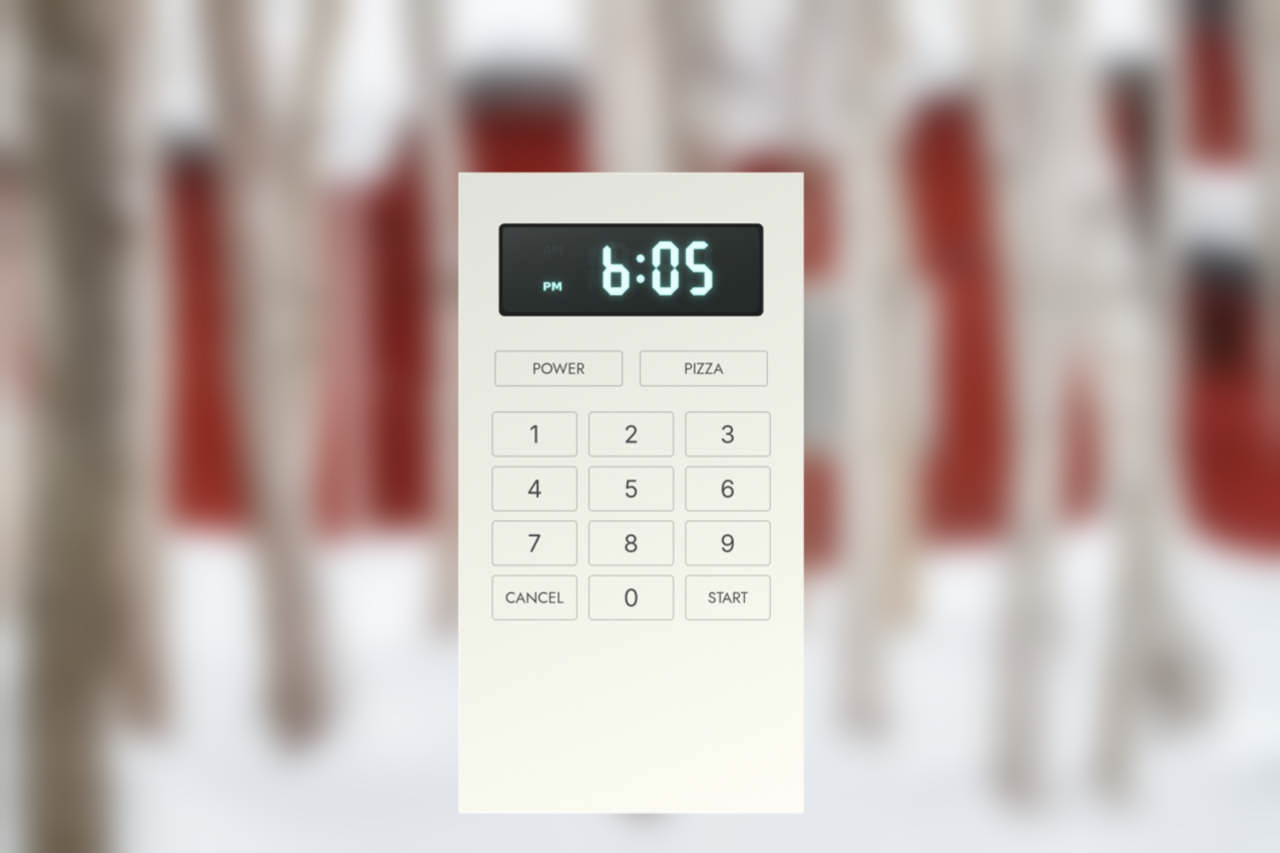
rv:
6 h 05 min
